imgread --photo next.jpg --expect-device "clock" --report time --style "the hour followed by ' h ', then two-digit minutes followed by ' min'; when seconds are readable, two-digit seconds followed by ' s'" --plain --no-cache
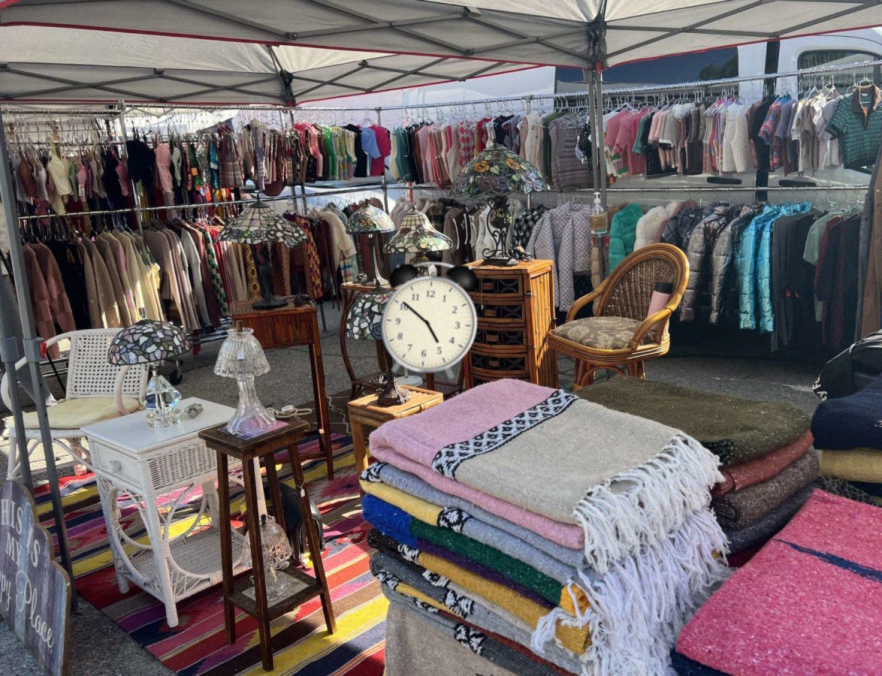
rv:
4 h 51 min
